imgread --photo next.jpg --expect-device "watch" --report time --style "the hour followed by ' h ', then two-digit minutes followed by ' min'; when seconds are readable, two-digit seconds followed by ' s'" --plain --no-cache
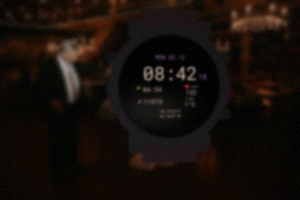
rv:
8 h 42 min
